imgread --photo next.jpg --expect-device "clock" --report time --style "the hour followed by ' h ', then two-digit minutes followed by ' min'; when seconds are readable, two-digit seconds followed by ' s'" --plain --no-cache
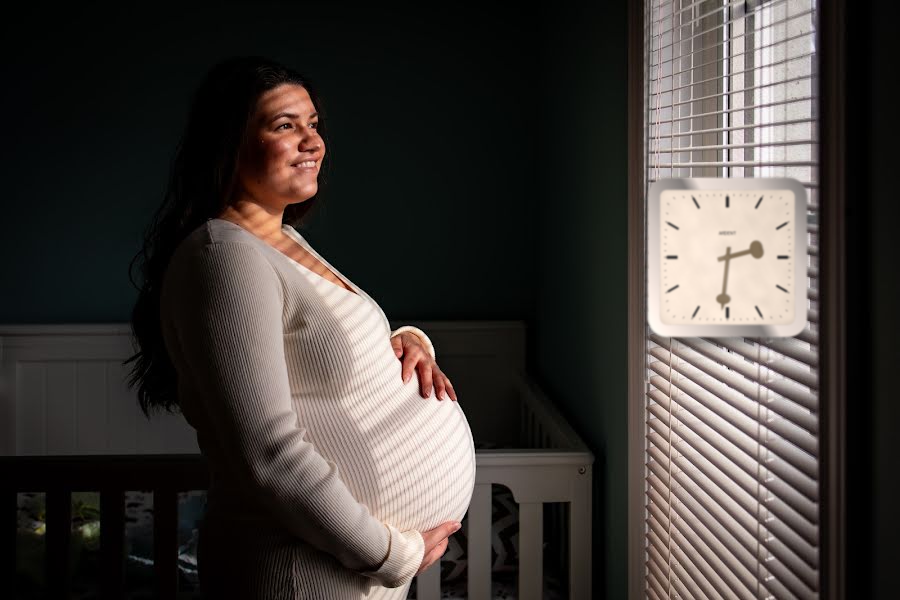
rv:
2 h 31 min
